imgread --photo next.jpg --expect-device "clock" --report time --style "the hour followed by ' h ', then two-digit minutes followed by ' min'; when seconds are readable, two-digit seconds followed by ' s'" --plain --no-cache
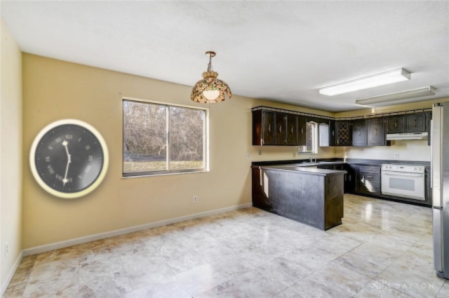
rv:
11 h 32 min
